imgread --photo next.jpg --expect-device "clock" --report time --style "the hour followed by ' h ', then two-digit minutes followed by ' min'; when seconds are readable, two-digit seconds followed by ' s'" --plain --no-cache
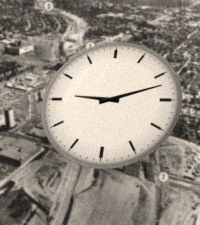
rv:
9 h 12 min
